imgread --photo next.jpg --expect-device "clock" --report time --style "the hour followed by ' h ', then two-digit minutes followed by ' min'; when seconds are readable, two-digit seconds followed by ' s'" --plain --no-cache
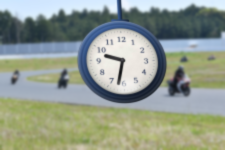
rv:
9 h 32 min
